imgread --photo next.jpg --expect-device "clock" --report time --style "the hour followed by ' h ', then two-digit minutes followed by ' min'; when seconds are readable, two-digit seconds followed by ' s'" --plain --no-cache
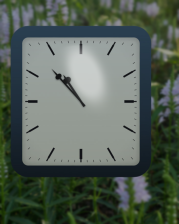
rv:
10 h 53 min
